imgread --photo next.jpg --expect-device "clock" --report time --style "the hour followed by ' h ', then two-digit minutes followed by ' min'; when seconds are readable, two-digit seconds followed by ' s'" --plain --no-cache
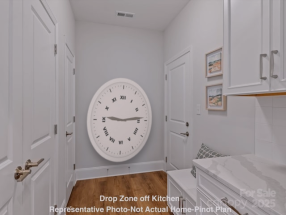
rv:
9 h 14 min
